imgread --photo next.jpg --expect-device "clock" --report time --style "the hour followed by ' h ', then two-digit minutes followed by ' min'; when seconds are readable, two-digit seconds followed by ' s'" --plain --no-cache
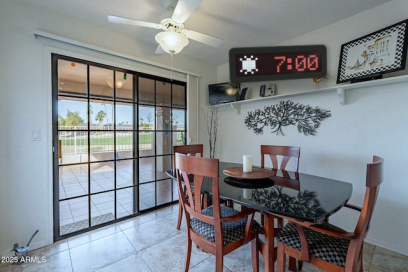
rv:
7 h 00 min
